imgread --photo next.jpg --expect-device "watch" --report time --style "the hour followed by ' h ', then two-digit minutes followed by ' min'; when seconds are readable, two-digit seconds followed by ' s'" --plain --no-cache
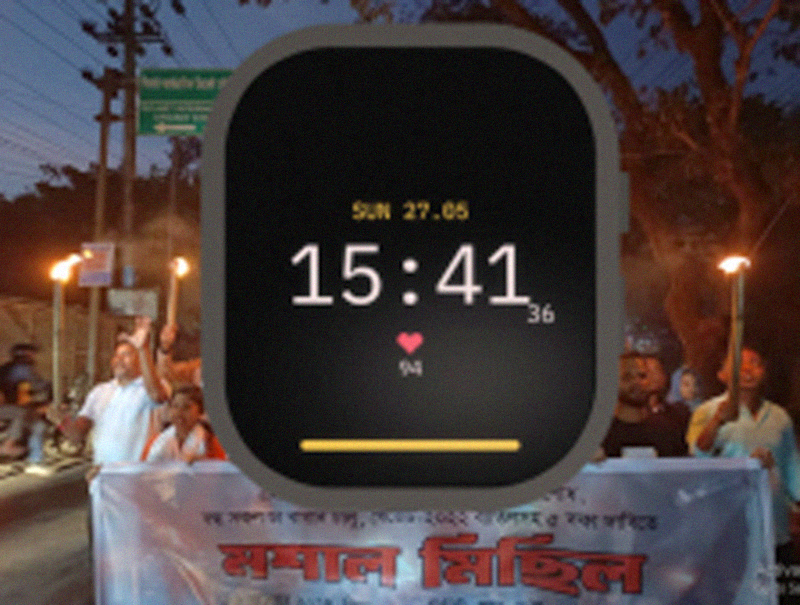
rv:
15 h 41 min
